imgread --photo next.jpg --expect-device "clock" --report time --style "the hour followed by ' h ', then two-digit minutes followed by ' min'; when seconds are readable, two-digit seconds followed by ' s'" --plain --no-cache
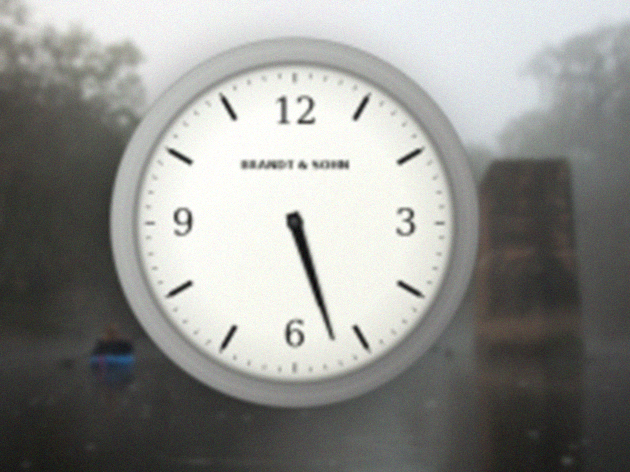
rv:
5 h 27 min
